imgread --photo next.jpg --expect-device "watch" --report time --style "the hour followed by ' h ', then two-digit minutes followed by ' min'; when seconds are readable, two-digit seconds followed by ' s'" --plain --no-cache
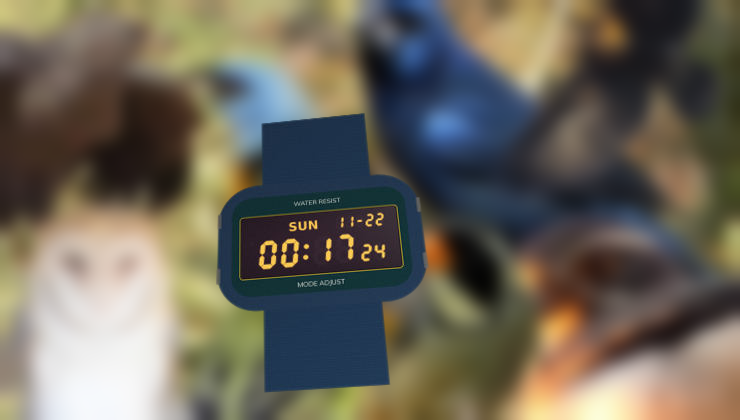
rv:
0 h 17 min 24 s
